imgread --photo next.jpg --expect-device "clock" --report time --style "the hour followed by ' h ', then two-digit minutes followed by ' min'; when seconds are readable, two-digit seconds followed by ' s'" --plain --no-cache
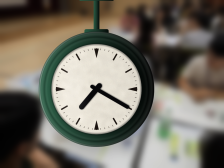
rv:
7 h 20 min
